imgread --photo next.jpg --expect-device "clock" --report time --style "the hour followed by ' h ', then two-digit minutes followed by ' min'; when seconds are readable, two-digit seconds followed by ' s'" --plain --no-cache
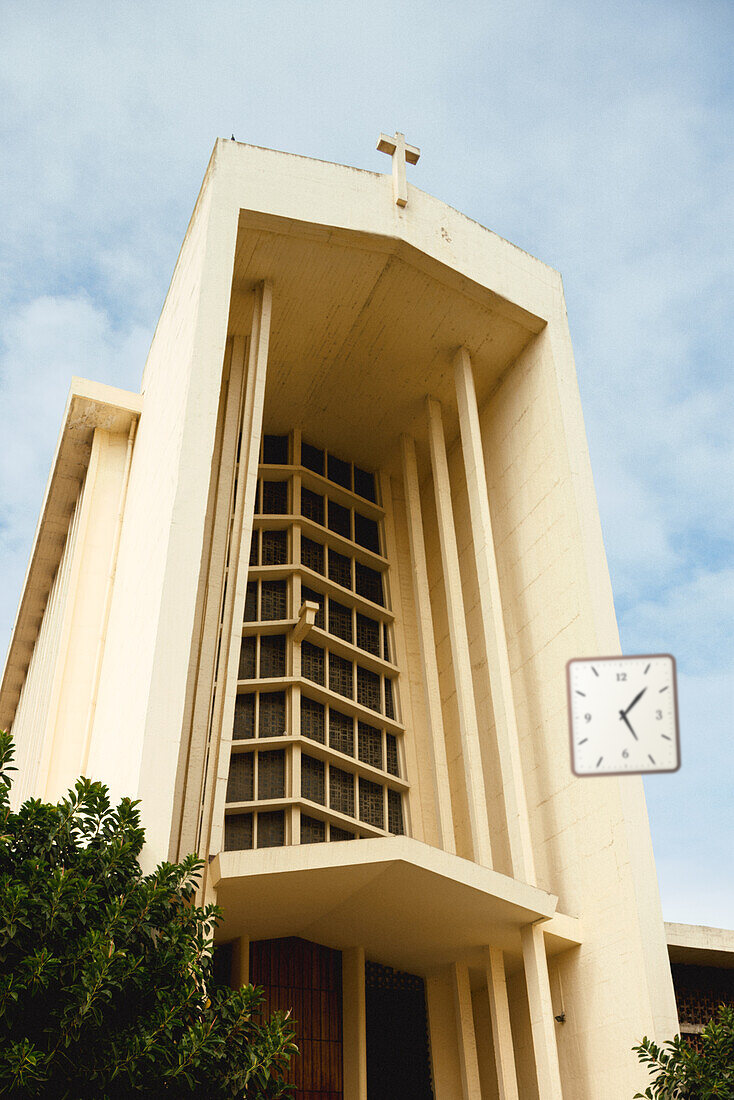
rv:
5 h 07 min
